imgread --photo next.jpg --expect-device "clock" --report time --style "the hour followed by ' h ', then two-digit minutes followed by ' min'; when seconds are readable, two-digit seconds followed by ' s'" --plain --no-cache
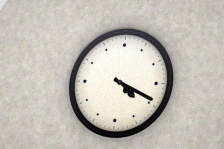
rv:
4 h 19 min
